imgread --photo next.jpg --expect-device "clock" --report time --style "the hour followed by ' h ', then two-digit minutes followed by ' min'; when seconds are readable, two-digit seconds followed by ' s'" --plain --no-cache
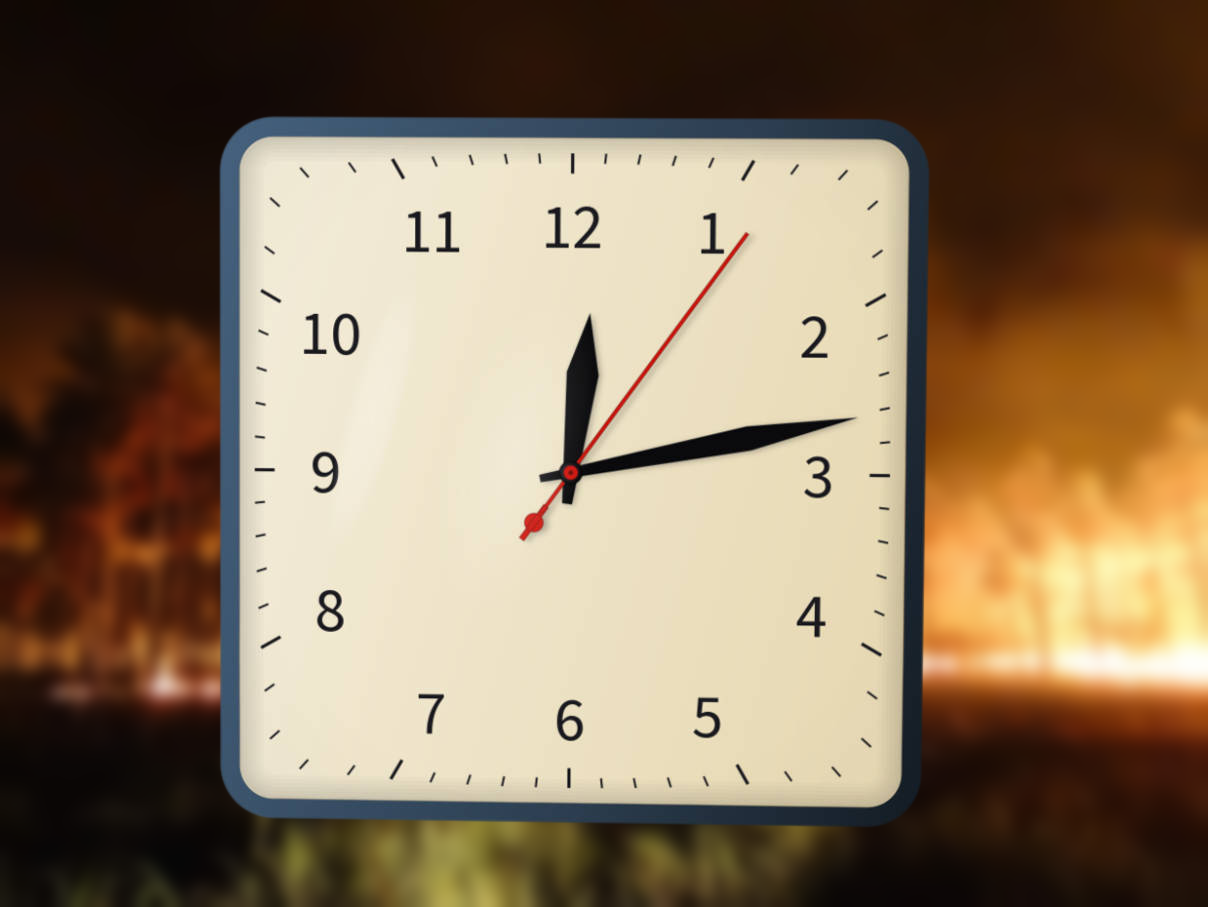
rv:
12 h 13 min 06 s
